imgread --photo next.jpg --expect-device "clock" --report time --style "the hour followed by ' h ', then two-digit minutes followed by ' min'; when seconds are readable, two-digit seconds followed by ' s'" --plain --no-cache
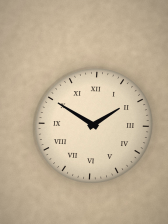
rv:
1 h 50 min
